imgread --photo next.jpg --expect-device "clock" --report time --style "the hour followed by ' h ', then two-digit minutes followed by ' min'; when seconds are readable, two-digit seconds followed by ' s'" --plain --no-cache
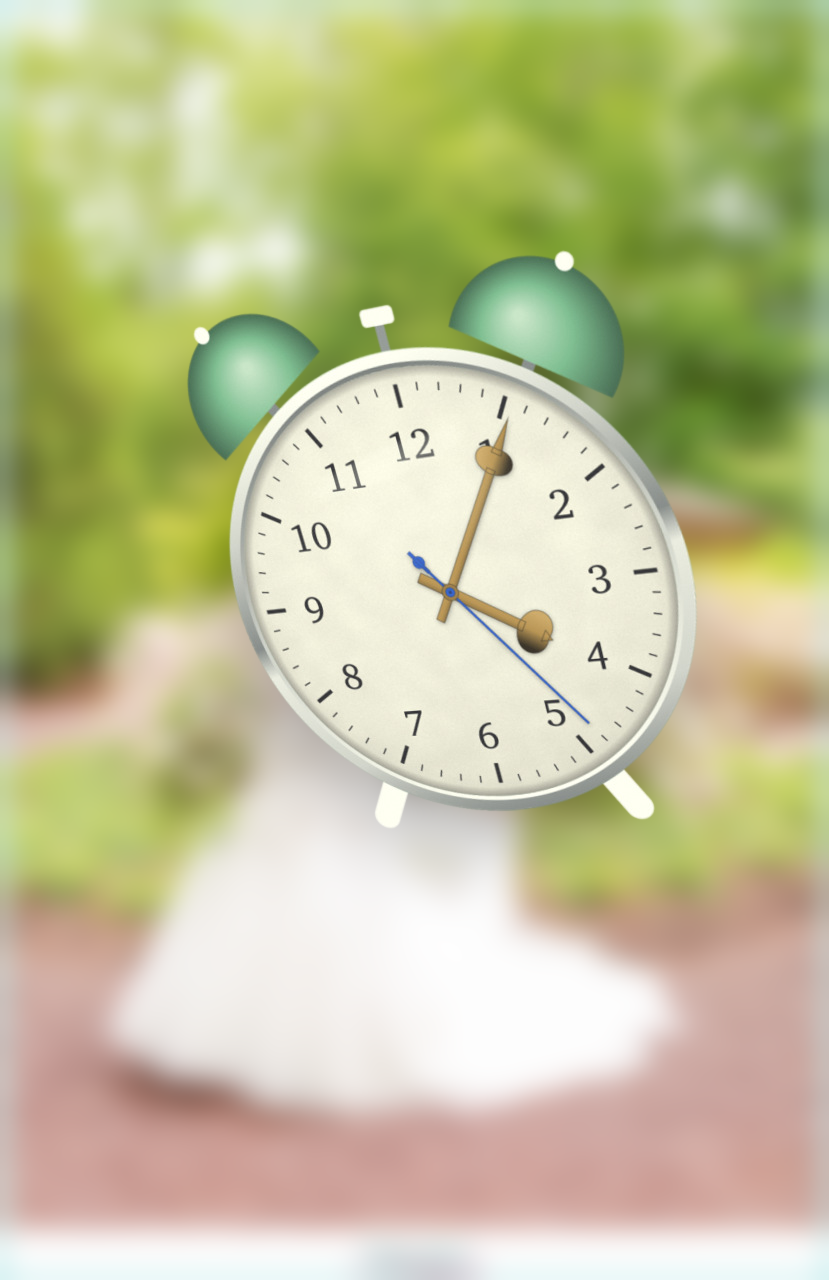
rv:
4 h 05 min 24 s
